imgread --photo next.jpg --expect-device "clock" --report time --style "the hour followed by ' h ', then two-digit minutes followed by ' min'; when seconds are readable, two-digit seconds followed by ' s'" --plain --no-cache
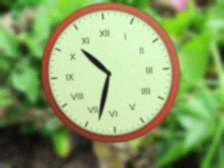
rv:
10 h 33 min
